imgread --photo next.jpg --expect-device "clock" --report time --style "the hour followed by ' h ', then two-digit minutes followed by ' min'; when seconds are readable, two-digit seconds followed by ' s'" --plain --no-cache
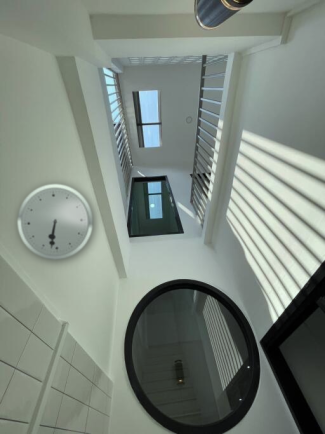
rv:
6 h 32 min
